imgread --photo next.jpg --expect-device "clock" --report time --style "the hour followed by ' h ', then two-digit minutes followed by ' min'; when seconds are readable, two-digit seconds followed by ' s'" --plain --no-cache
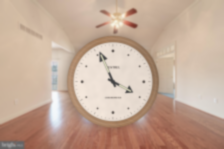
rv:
3 h 56 min
